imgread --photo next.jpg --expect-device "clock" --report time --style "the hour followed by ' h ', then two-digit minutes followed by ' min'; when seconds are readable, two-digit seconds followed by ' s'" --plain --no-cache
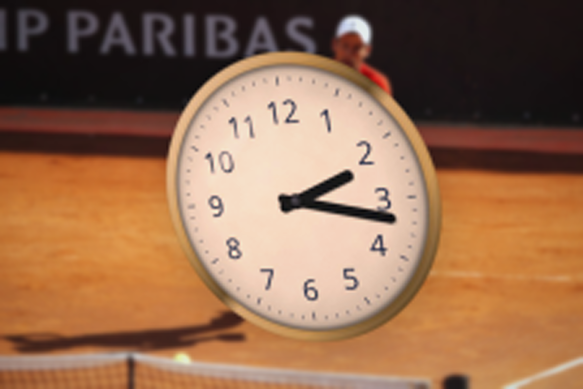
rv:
2 h 17 min
